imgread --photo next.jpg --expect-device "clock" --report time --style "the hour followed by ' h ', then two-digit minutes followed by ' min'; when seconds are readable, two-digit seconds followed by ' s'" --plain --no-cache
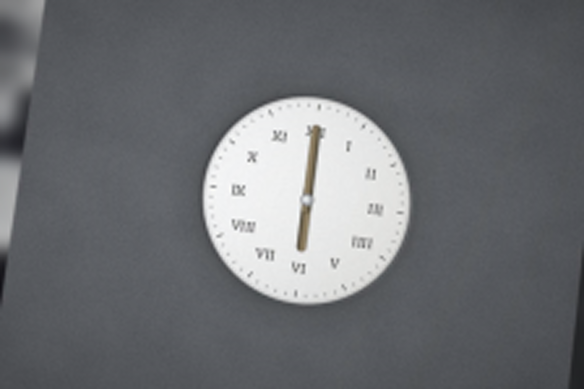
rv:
6 h 00 min
